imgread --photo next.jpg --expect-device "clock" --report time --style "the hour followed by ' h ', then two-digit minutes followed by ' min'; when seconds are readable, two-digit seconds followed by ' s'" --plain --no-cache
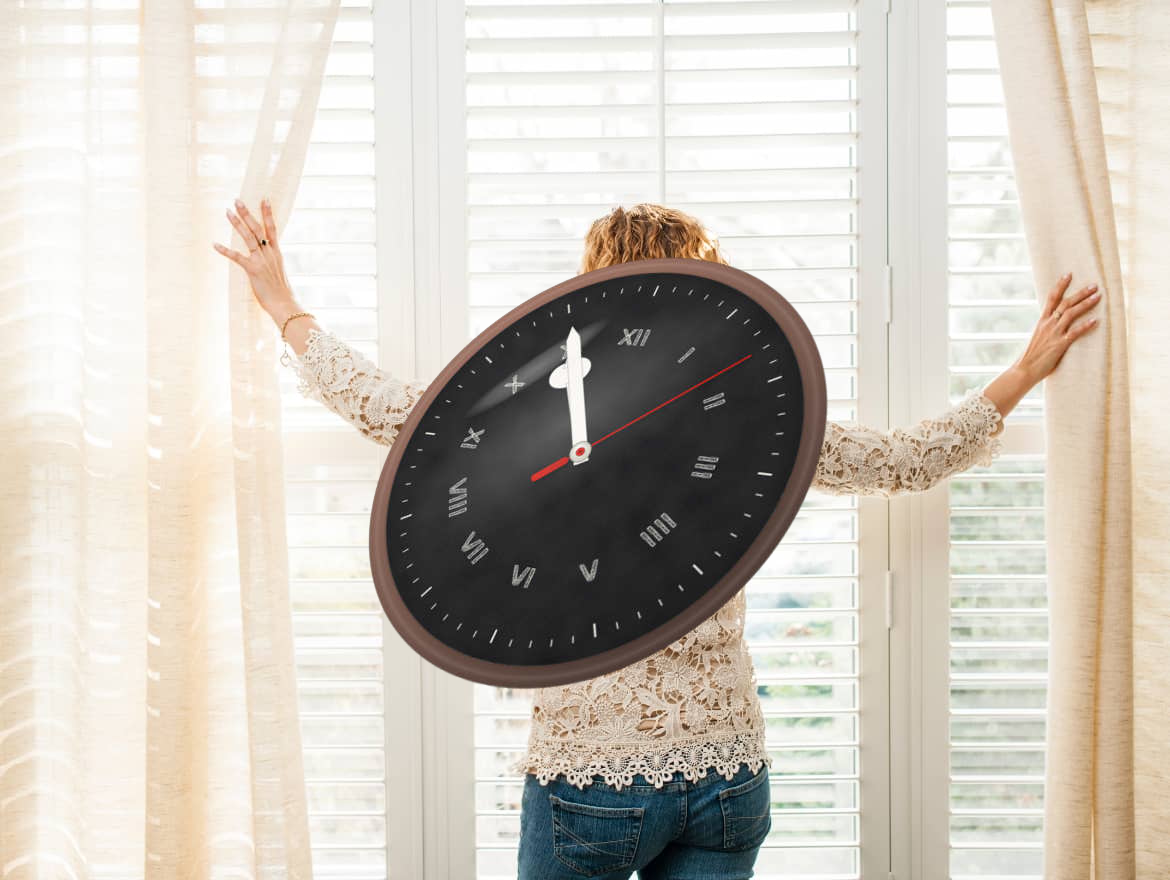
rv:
10 h 55 min 08 s
